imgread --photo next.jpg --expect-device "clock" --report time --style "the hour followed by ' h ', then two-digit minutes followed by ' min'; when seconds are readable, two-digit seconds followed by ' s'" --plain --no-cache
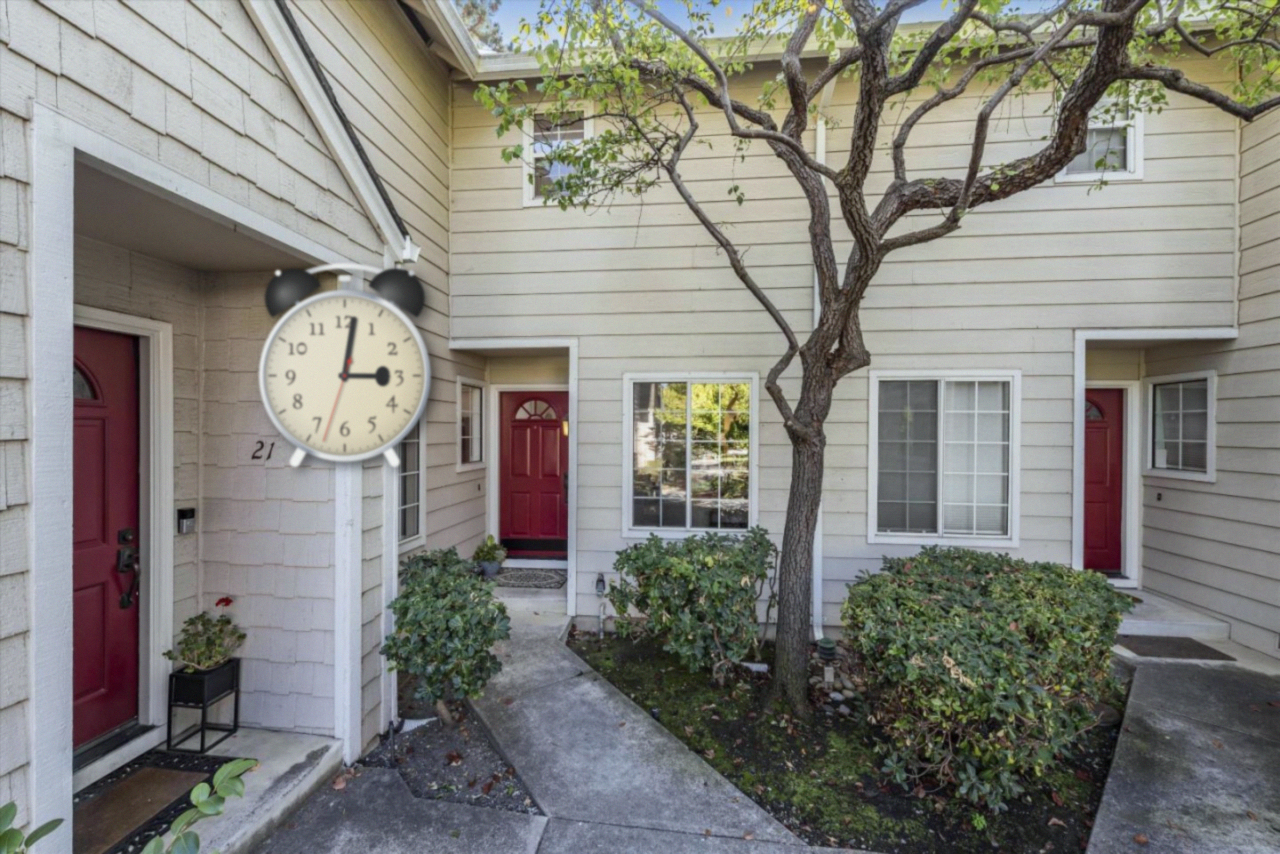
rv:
3 h 01 min 33 s
